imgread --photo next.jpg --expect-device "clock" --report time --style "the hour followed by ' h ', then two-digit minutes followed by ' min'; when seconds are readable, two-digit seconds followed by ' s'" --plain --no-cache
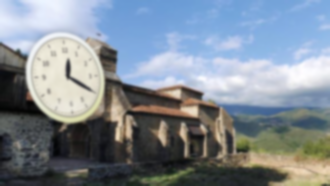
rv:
12 h 20 min
